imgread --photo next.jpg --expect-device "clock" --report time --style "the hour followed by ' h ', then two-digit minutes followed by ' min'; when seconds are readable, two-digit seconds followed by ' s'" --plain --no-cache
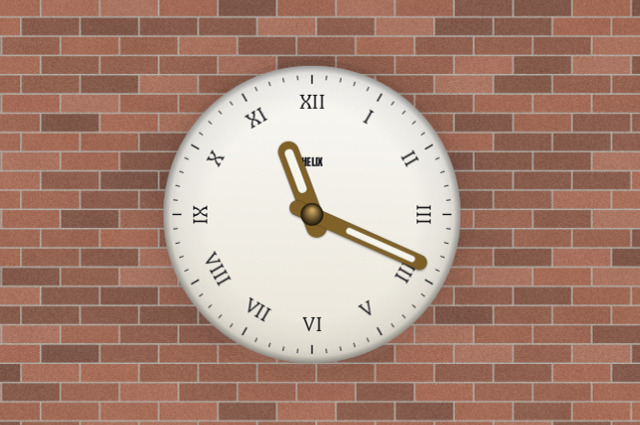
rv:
11 h 19 min
